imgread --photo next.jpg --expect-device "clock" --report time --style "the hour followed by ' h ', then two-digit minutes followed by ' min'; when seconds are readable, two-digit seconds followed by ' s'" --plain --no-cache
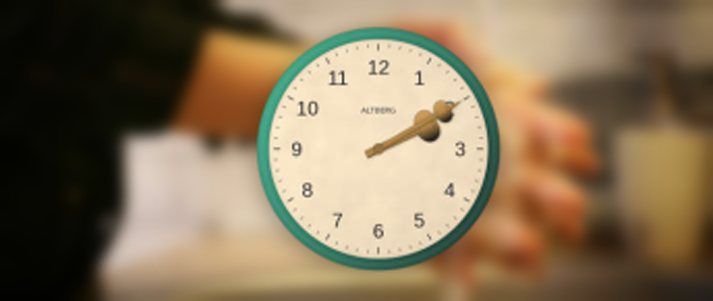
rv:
2 h 10 min
